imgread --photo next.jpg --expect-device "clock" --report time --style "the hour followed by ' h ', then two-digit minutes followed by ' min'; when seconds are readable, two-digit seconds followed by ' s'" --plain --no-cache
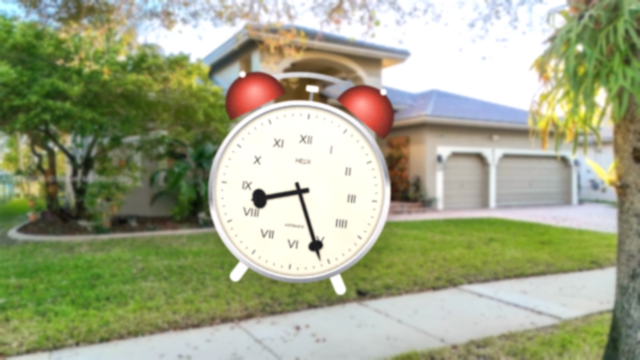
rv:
8 h 26 min
